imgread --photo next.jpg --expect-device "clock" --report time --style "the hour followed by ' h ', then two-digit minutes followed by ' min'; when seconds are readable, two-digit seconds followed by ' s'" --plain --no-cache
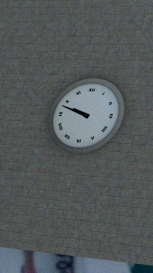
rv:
9 h 48 min
